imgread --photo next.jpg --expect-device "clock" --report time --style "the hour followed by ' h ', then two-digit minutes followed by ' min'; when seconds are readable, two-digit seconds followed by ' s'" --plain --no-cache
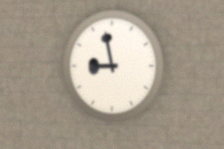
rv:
8 h 58 min
